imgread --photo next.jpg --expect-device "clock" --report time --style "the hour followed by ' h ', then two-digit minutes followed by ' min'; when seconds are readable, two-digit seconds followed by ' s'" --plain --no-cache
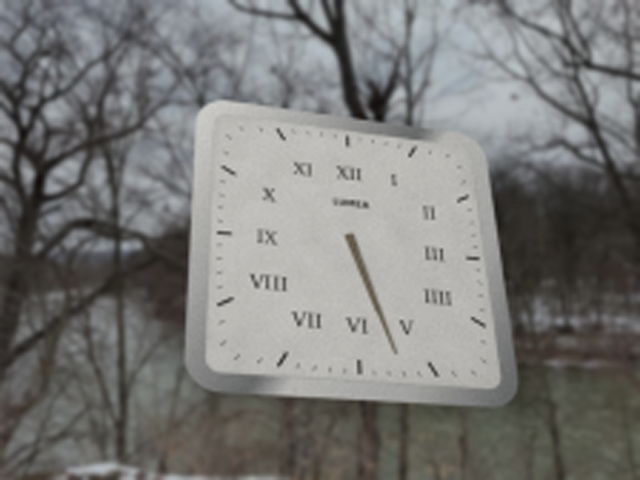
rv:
5 h 27 min
